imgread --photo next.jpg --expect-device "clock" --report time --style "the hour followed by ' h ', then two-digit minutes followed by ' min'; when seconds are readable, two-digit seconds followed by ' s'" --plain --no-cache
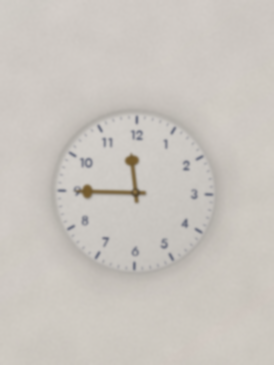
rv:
11 h 45 min
